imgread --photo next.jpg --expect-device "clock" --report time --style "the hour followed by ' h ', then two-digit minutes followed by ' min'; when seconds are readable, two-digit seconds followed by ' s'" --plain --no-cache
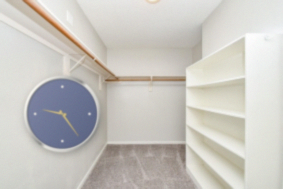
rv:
9 h 24 min
